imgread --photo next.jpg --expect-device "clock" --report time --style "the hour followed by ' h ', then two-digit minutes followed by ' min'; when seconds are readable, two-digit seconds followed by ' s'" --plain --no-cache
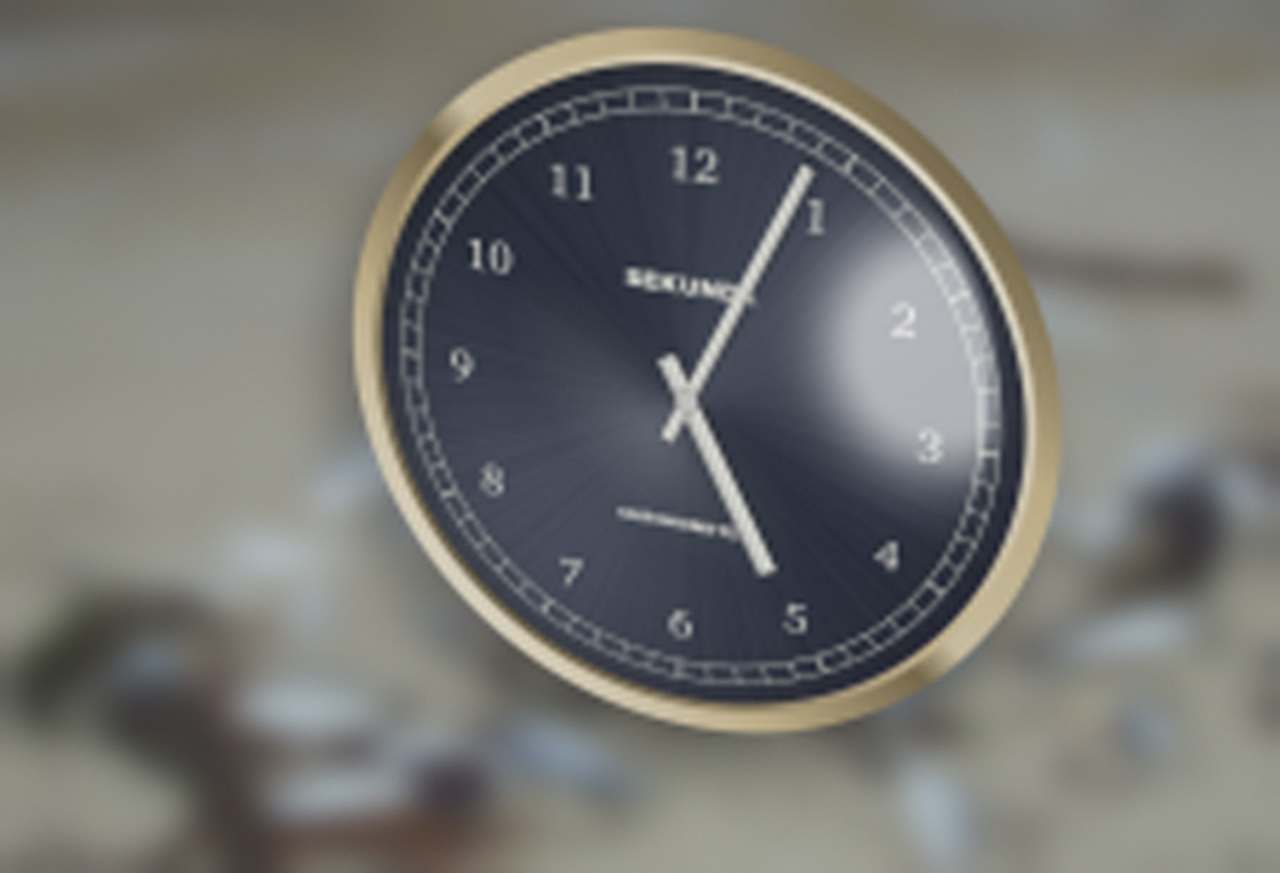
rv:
5 h 04 min
